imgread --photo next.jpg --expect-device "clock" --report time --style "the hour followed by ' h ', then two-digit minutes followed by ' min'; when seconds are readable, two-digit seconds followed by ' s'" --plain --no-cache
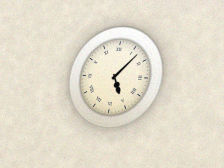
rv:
5 h 07 min
